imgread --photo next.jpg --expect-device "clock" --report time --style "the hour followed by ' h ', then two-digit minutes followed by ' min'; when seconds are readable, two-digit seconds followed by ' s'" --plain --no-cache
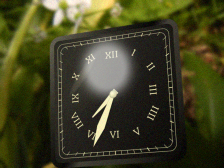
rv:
7 h 34 min
